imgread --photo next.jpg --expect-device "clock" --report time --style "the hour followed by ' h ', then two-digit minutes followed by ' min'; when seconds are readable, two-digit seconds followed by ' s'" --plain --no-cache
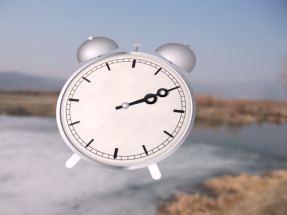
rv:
2 h 10 min
